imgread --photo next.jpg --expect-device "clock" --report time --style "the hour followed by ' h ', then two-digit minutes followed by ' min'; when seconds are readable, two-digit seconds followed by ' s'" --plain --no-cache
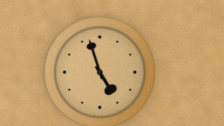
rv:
4 h 57 min
